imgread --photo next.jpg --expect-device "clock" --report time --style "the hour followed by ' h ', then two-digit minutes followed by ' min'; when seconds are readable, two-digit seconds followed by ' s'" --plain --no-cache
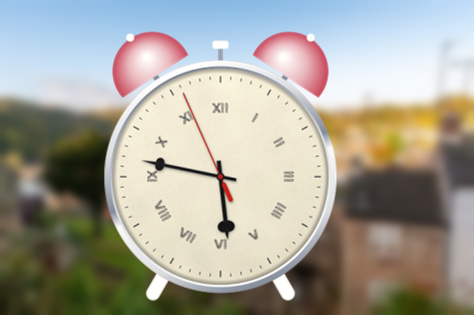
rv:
5 h 46 min 56 s
